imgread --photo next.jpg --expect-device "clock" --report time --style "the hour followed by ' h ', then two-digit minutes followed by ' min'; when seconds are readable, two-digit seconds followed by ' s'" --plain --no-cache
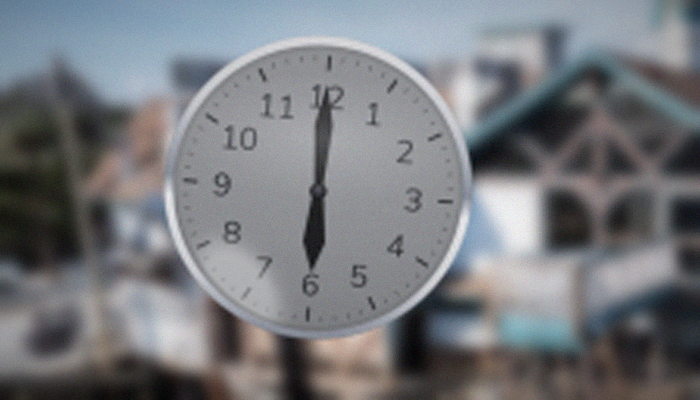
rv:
6 h 00 min
